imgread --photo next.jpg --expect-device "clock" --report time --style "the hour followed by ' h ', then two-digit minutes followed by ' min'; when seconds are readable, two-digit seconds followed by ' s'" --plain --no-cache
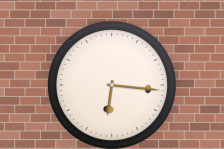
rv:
6 h 16 min
